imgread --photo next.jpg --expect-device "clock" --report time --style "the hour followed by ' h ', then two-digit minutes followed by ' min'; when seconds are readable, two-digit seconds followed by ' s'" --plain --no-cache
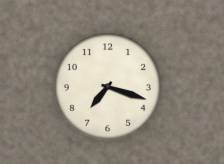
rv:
7 h 18 min
